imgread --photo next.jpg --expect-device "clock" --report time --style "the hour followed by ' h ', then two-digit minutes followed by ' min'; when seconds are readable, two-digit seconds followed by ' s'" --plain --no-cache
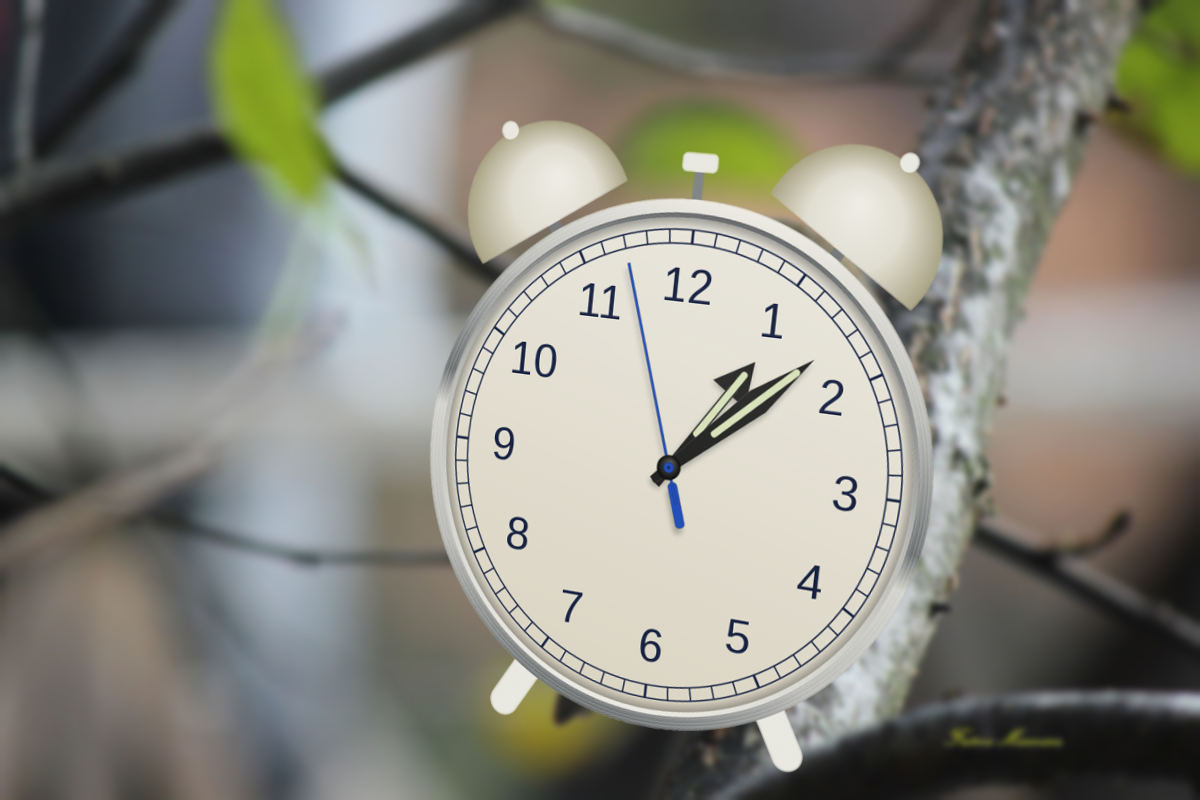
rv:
1 h 07 min 57 s
